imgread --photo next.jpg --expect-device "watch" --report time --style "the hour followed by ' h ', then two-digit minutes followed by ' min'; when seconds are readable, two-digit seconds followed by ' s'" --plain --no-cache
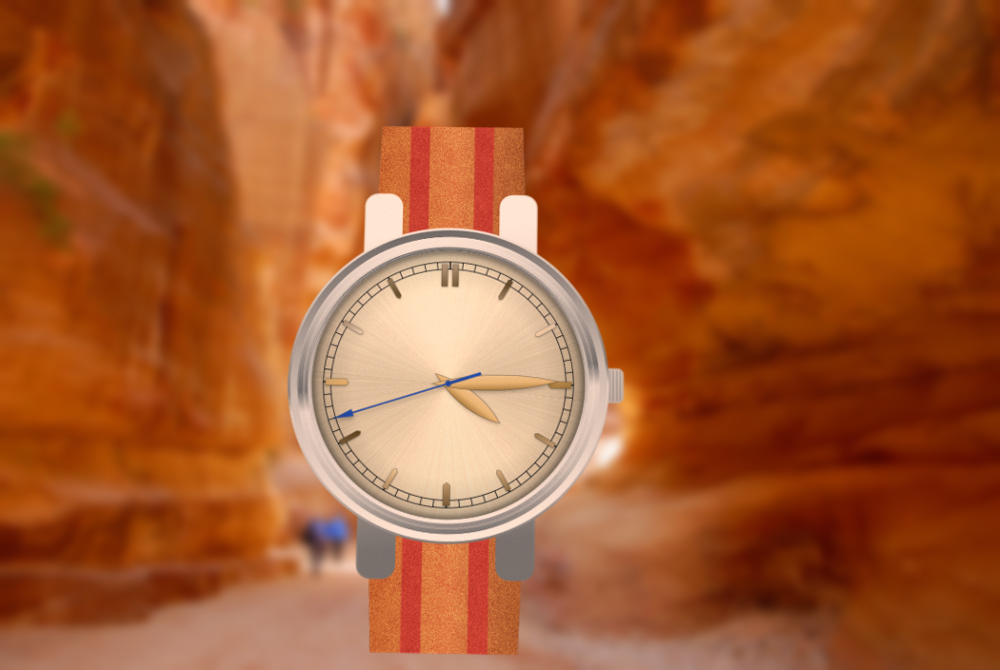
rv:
4 h 14 min 42 s
